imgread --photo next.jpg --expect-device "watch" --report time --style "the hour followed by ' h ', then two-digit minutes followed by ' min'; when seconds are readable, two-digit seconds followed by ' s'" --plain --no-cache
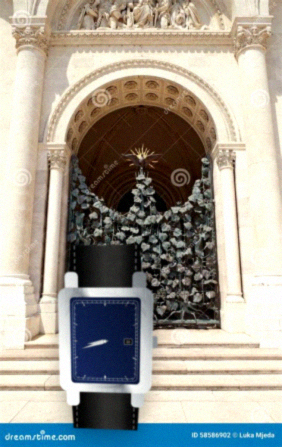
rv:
8 h 42 min
